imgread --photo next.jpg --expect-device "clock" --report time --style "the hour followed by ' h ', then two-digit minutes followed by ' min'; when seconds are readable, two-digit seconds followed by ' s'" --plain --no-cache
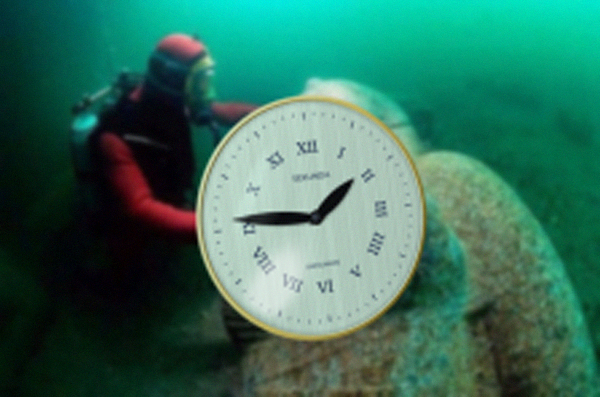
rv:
1 h 46 min
